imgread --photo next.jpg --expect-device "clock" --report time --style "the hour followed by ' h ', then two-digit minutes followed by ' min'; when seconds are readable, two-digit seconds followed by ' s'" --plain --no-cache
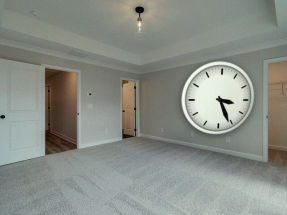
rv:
3 h 26 min
